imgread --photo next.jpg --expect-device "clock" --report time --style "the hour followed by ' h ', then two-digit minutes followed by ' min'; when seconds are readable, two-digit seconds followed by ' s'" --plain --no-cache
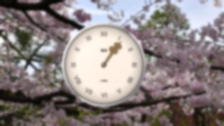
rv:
1 h 06 min
